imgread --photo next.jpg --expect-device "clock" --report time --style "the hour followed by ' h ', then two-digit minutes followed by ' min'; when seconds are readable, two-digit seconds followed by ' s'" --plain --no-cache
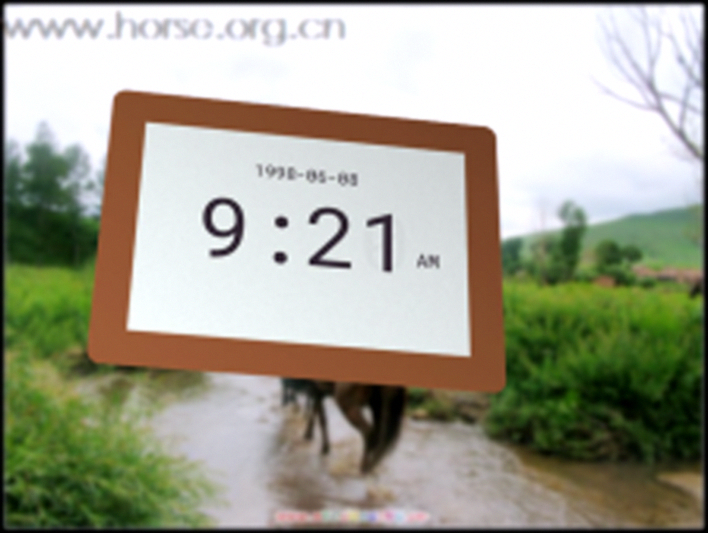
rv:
9 h 21 min
